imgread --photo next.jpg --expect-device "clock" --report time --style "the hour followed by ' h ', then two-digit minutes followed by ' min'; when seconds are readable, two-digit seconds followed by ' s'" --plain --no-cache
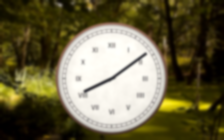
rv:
8 h 09 min
